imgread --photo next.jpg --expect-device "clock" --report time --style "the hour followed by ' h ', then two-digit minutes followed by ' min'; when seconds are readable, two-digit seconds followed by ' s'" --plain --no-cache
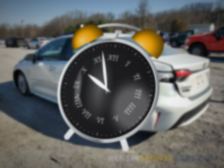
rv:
9 h 57 min
